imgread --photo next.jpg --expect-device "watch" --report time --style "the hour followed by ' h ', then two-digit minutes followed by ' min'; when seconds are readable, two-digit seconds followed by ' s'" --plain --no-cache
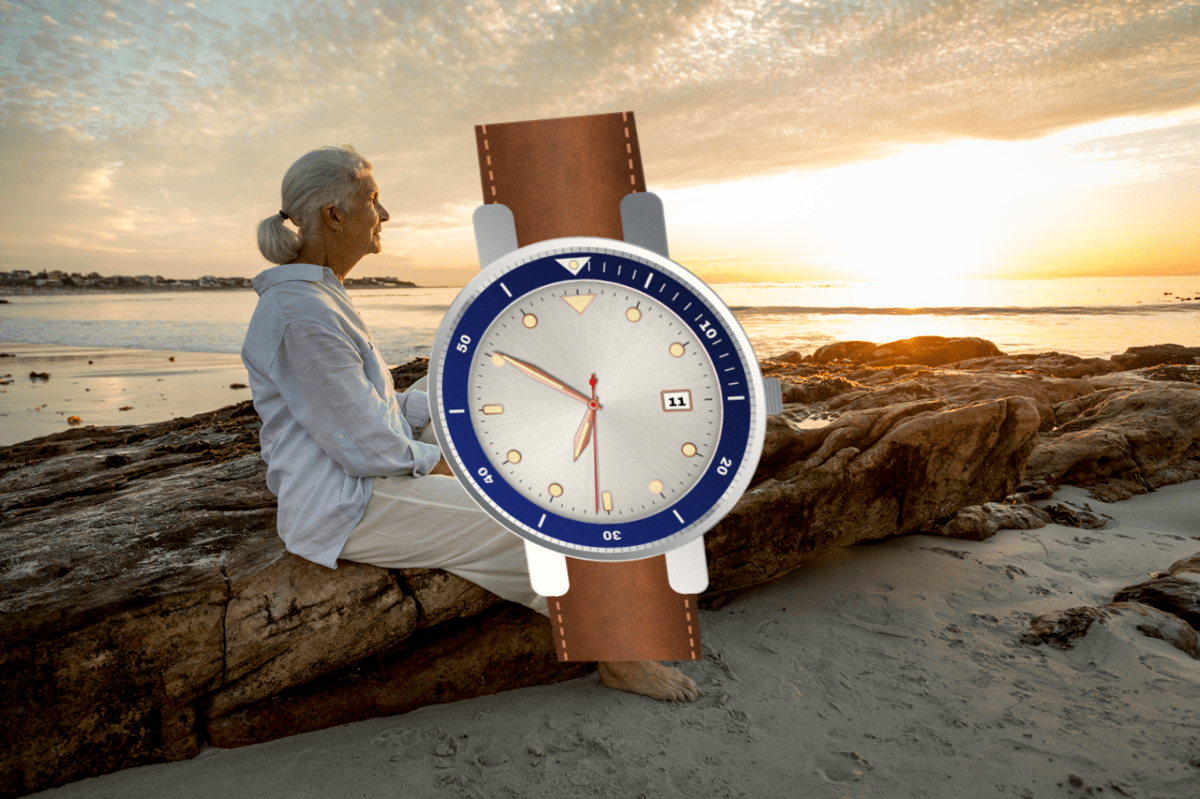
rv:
6 h 50 min 31 s
